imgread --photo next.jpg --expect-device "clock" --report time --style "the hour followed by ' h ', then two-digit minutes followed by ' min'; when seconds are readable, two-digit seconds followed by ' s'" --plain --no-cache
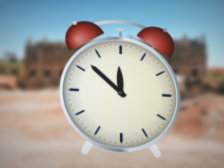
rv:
11 h 52 min
